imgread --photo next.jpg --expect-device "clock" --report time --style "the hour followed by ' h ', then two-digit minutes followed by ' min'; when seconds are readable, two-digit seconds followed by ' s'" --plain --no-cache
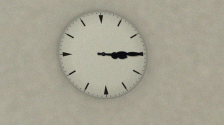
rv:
3 h 15 min
